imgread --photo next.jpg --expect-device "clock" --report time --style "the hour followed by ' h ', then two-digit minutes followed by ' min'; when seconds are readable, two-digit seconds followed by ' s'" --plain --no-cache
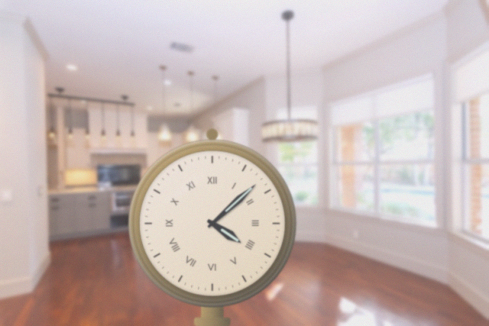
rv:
4 h 08 min
